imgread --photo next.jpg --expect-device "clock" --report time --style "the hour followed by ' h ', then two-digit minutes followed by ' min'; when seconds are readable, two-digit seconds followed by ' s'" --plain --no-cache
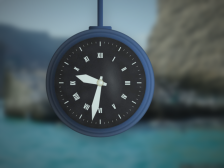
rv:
9 h 32 min
